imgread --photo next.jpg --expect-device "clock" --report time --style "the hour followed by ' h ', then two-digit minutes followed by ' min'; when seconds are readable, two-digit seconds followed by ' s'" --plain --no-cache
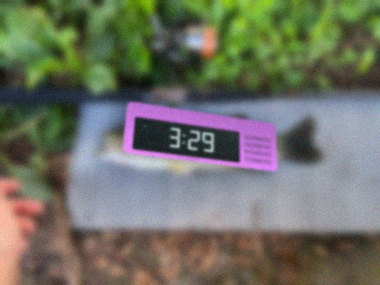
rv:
3 h 29 min
